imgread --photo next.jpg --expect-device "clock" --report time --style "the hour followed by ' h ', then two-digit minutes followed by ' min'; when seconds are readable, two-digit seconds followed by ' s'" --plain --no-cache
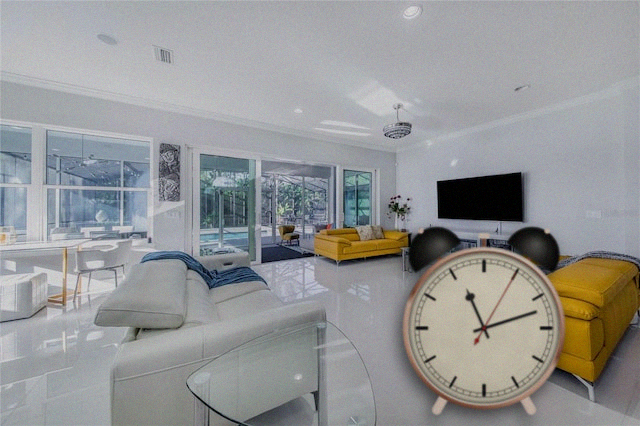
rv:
11 h 12 min 05 s
